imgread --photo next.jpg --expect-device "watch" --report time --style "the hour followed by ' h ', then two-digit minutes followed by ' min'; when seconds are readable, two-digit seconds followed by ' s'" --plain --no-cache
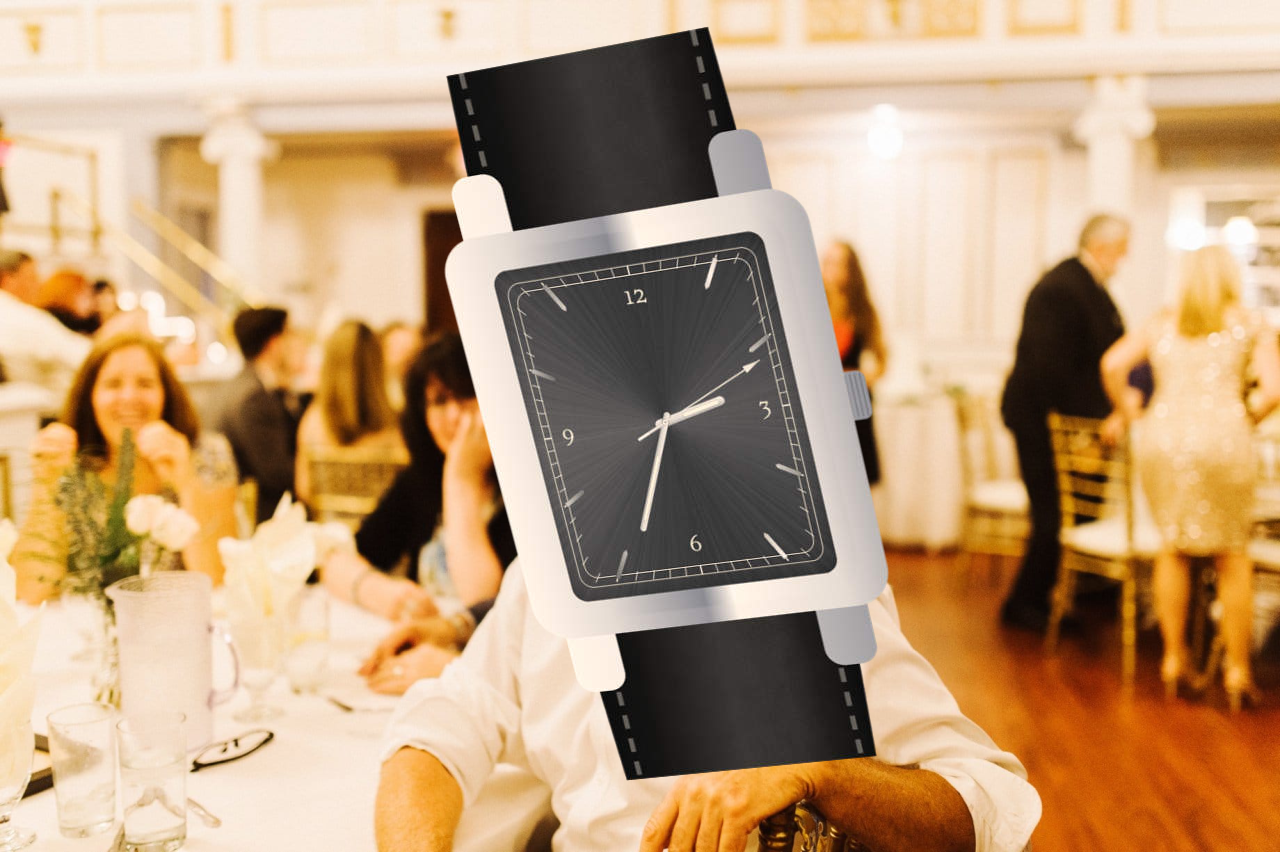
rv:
2 h 34 min 11 s
